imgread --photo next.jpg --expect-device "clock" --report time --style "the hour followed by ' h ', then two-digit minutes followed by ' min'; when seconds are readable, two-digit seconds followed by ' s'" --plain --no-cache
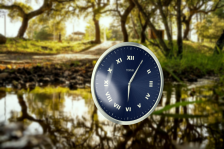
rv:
6 h 05 min
